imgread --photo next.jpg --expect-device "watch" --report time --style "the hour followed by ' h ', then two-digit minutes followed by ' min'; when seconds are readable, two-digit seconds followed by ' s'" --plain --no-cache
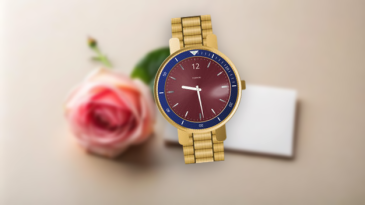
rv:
9 h 29 min
